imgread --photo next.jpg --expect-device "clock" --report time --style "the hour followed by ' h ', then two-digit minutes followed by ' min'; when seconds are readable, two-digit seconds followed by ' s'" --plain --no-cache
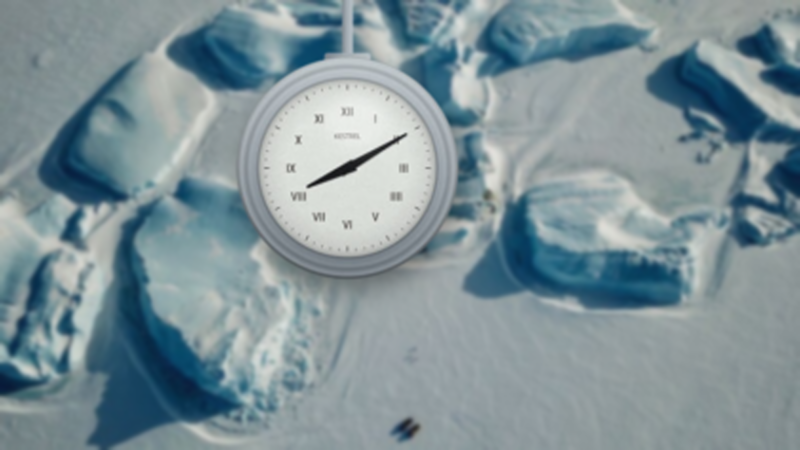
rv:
8 h 10 min
